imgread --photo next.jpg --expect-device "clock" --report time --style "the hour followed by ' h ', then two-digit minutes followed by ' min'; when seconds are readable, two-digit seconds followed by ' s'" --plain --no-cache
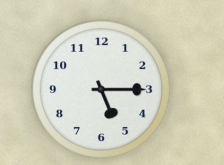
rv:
5 h 15 min
